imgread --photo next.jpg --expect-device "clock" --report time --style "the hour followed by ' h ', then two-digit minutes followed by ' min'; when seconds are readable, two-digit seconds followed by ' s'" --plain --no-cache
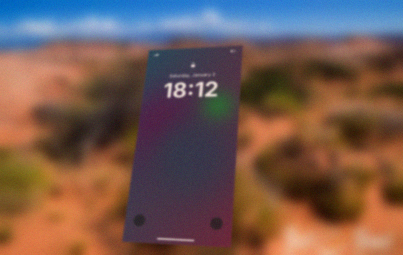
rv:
18 h 12 min
